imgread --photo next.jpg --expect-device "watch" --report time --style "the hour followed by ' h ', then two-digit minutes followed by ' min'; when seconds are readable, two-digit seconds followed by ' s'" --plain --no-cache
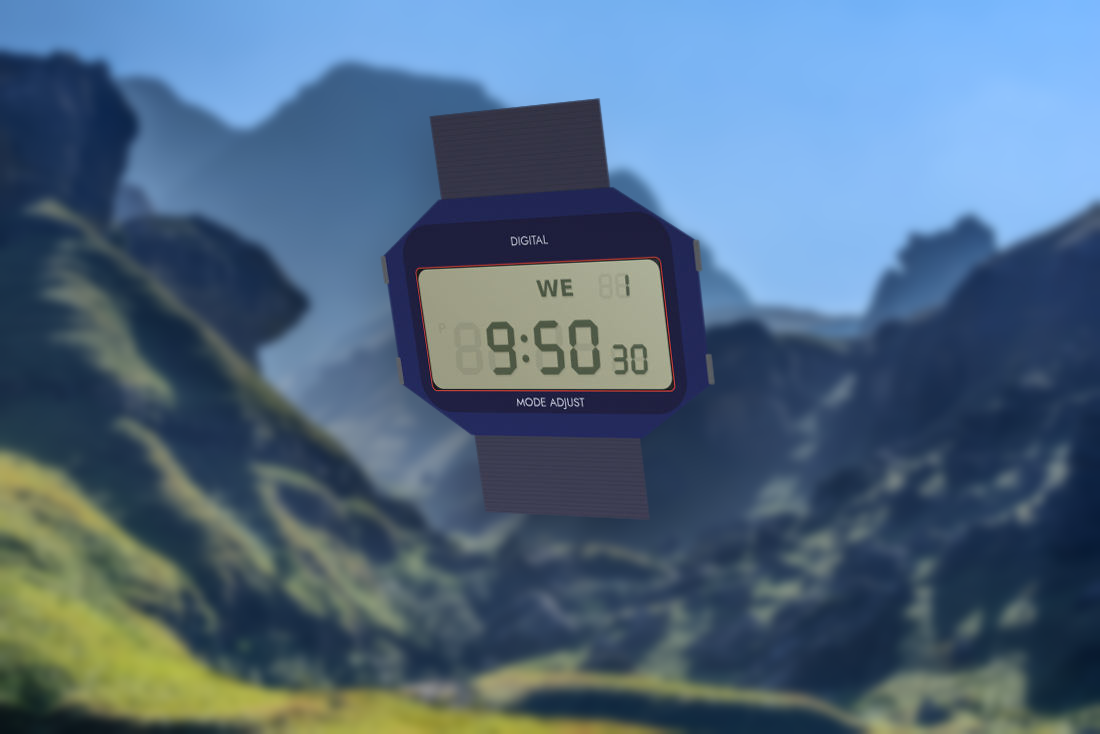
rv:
9 h 50 min 30 s
